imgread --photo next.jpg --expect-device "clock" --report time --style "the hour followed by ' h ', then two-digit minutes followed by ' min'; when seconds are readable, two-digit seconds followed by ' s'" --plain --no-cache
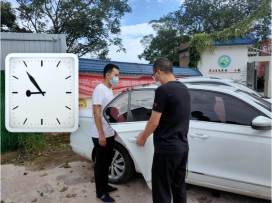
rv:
8 h 54 min
